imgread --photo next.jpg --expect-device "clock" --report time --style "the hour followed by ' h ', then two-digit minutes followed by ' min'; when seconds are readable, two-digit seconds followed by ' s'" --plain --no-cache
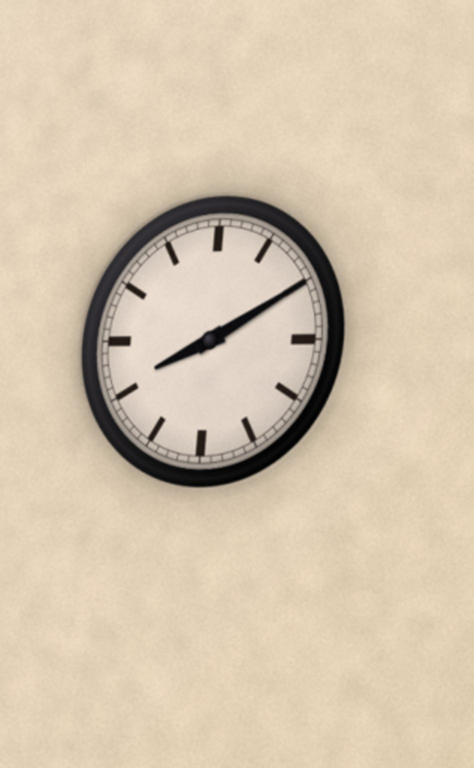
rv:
8 h 10 min
